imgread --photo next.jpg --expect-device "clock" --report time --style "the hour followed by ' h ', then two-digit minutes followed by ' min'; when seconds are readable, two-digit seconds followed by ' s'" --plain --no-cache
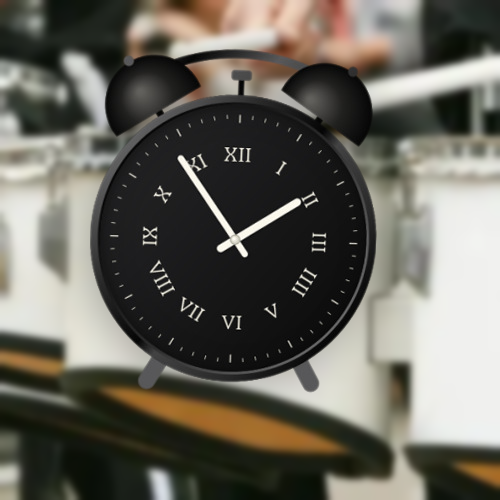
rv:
1 h 54 min
